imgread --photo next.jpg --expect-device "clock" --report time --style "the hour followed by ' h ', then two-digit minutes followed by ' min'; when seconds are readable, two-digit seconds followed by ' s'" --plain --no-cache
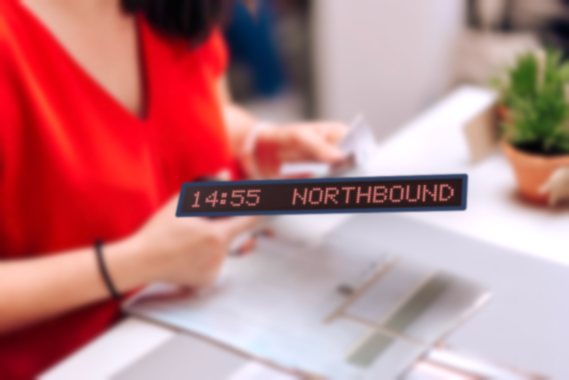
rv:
14 h 55 min
